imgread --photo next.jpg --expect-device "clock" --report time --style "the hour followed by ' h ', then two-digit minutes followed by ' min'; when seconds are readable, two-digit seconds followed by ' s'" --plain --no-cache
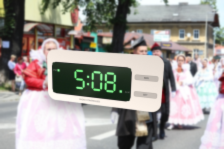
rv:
5 h 08 min
